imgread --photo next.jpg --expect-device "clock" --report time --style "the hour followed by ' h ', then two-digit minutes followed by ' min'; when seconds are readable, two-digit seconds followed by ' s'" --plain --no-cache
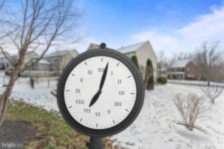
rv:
7 h 02 min
